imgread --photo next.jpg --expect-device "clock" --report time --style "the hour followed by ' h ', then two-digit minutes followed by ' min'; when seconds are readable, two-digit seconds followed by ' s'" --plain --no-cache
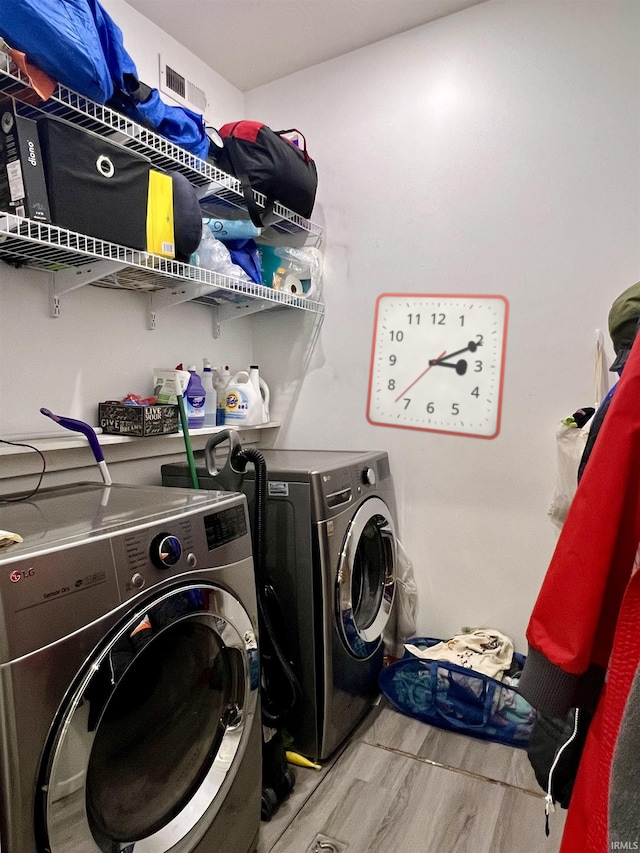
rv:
3 h 10 min 37 s
